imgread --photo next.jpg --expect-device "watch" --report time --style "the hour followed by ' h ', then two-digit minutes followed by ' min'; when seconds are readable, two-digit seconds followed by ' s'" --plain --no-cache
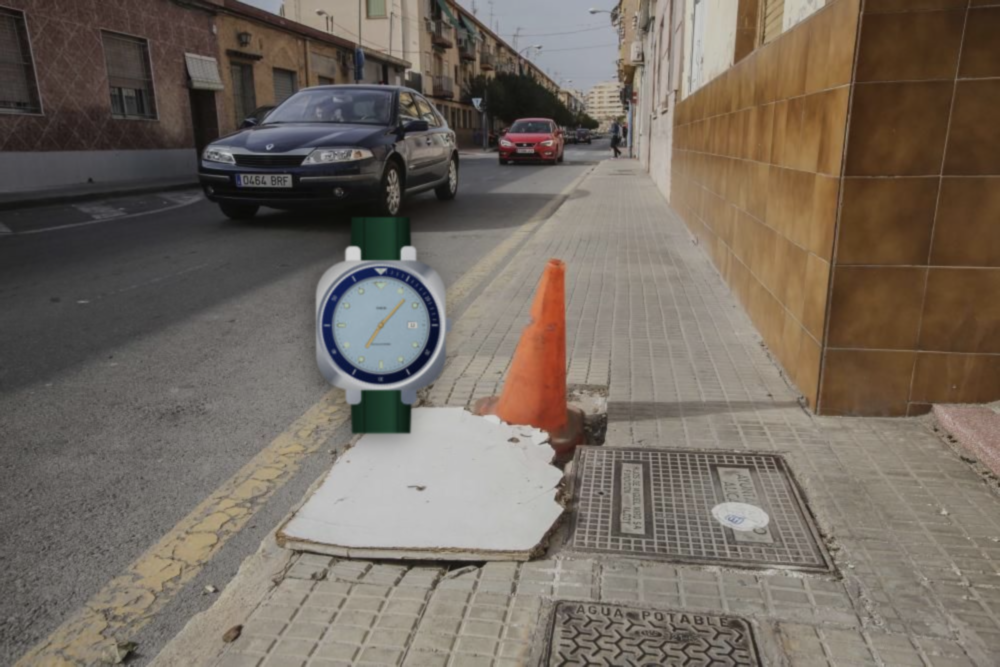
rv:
7 h 07 min
